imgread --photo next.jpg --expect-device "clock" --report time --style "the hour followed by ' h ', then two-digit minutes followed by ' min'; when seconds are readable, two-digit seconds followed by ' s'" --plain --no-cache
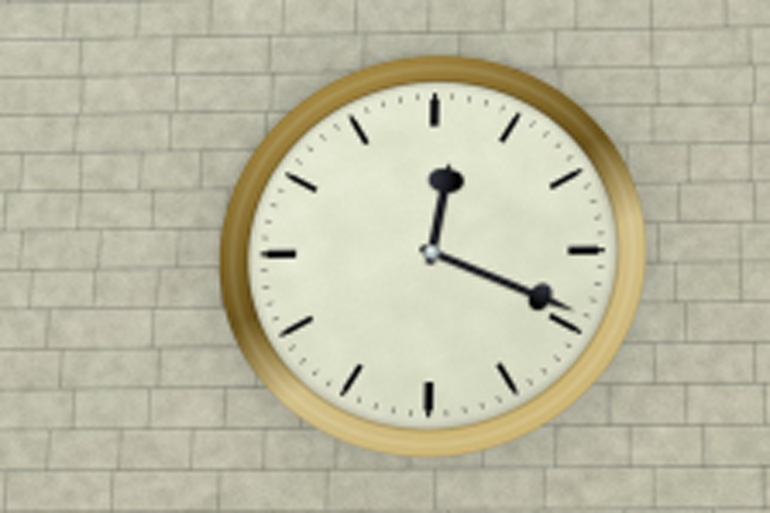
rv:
12 h 19 min
